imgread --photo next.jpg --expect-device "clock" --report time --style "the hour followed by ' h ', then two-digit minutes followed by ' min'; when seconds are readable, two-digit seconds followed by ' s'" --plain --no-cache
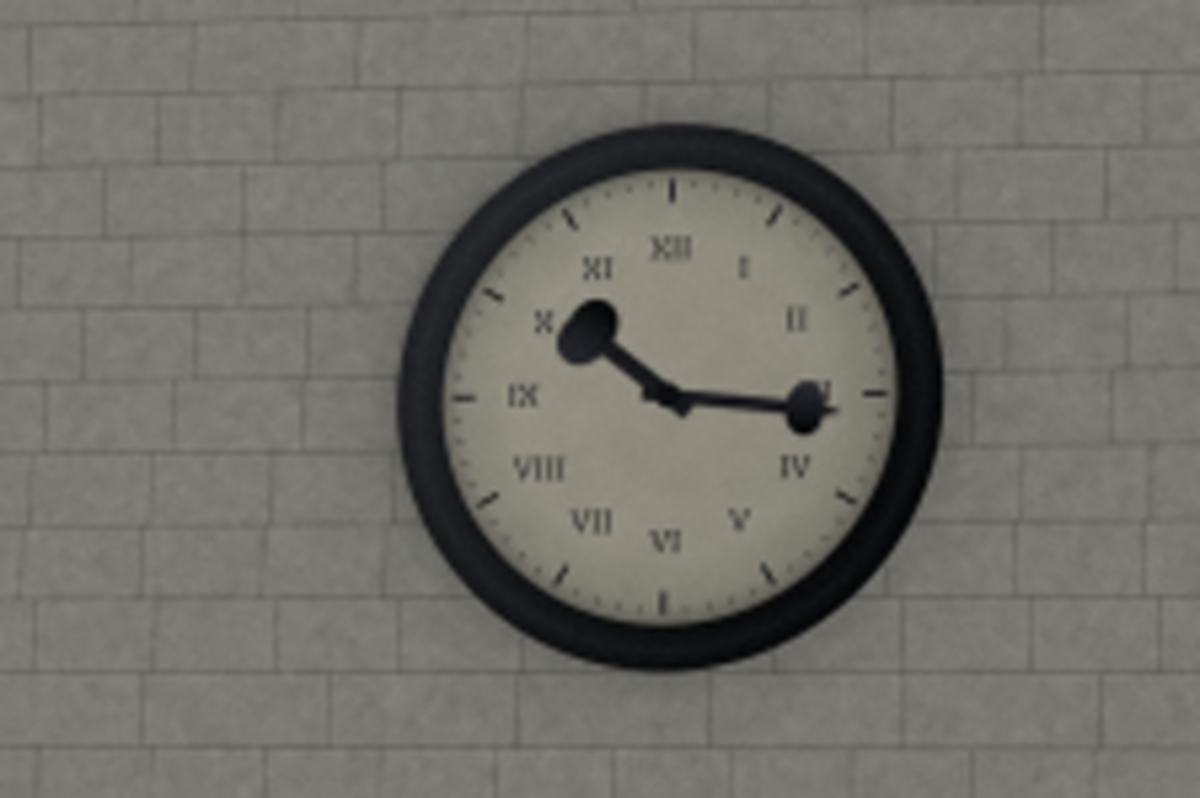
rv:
10 h 16 min
